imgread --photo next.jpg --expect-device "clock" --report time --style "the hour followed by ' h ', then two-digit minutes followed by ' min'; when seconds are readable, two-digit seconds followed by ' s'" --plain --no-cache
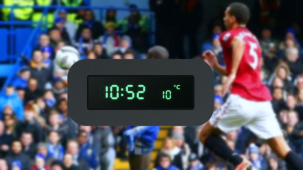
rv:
10 h 52 min
